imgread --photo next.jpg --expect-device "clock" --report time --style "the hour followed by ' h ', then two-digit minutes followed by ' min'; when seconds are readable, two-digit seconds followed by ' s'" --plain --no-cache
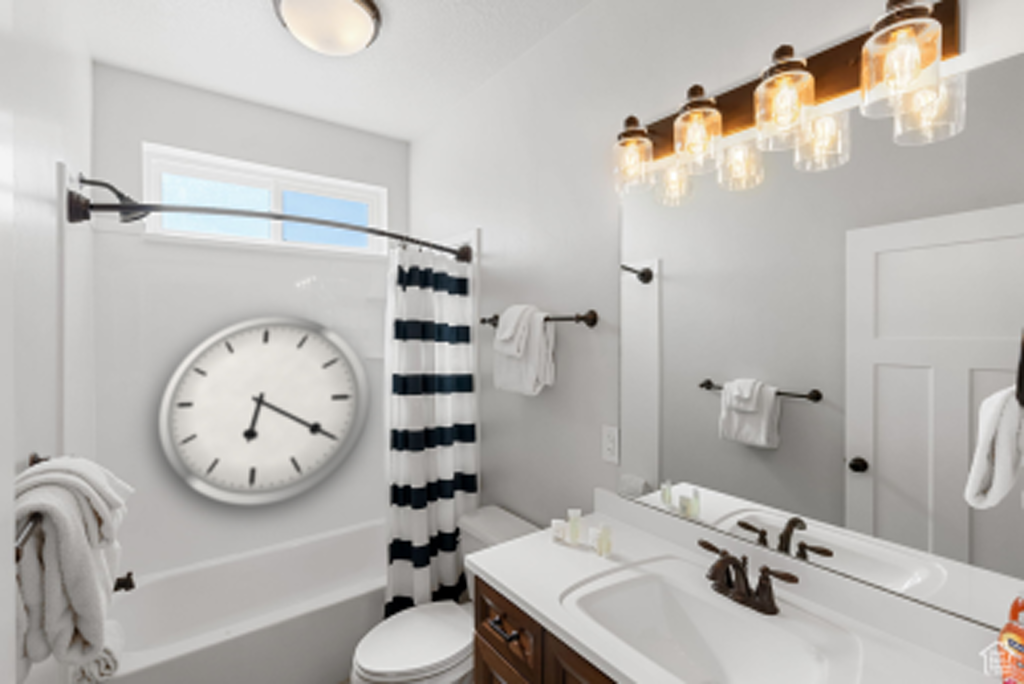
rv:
6 h 20 min
